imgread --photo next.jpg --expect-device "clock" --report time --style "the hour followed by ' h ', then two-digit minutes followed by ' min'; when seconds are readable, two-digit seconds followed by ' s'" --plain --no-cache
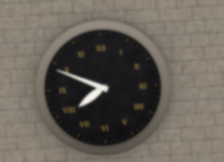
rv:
7 h 49 min
